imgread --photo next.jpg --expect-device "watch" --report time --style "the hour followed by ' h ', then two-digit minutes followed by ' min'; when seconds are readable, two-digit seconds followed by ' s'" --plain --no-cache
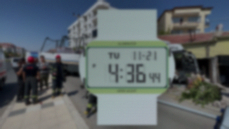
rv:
4 h 36 min
